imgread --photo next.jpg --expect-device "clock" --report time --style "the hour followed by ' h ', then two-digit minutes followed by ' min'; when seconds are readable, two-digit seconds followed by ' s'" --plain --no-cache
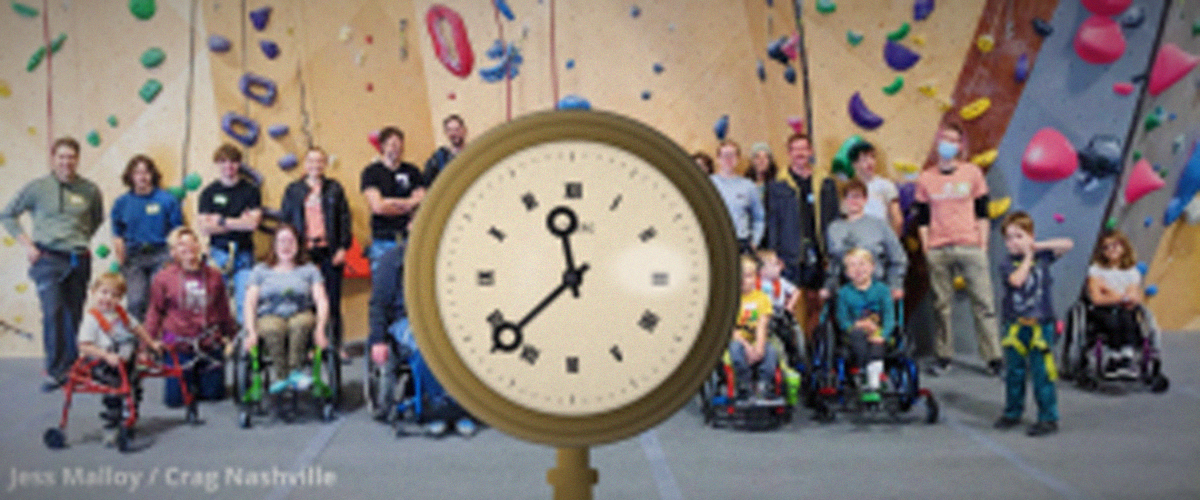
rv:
11 h 38 min
